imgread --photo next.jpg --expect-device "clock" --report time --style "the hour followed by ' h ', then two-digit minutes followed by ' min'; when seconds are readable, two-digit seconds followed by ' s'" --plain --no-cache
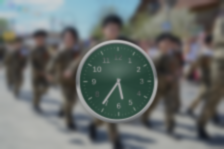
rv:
5 h 36 min
